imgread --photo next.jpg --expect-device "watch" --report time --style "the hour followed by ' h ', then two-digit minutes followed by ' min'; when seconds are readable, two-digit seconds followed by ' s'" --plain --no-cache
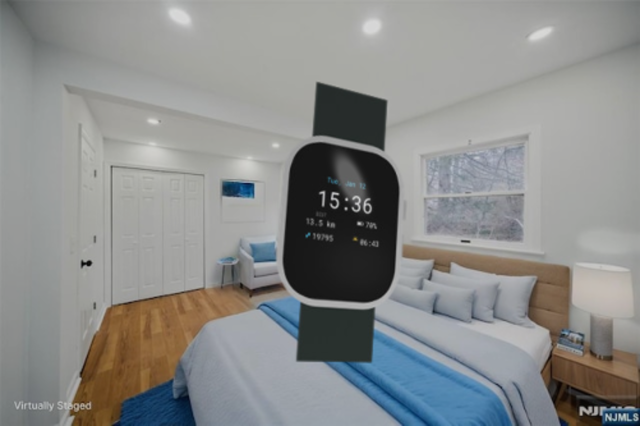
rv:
15 h 36 min
